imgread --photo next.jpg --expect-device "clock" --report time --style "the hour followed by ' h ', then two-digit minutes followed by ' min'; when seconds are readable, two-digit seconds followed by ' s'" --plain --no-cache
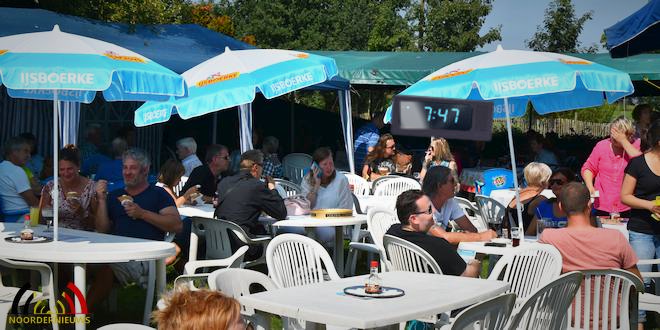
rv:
7 h 47 min
